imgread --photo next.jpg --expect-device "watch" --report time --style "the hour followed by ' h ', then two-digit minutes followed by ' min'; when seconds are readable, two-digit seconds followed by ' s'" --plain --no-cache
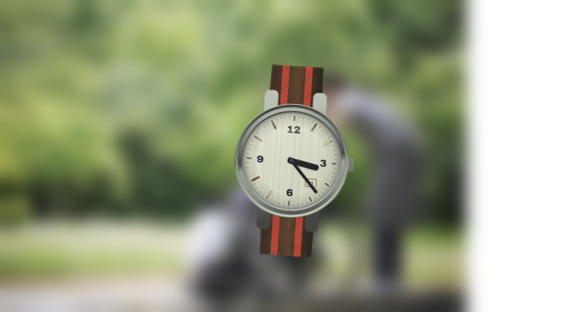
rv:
3 h 23 min
